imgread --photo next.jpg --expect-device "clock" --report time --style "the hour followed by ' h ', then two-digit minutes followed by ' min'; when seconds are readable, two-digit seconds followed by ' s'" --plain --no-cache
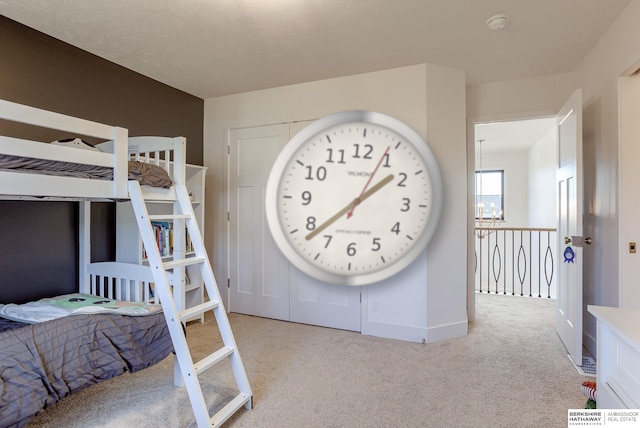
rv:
1 h 38 min 04 s
